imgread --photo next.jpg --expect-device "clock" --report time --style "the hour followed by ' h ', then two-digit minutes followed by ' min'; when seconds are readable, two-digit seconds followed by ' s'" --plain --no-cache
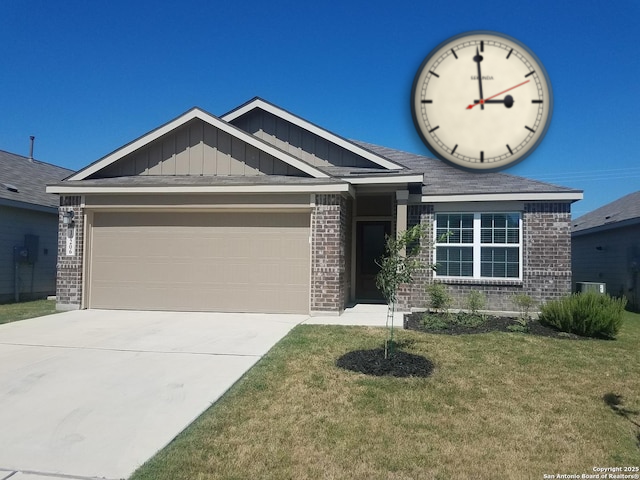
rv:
2 h 59 min 11 s
